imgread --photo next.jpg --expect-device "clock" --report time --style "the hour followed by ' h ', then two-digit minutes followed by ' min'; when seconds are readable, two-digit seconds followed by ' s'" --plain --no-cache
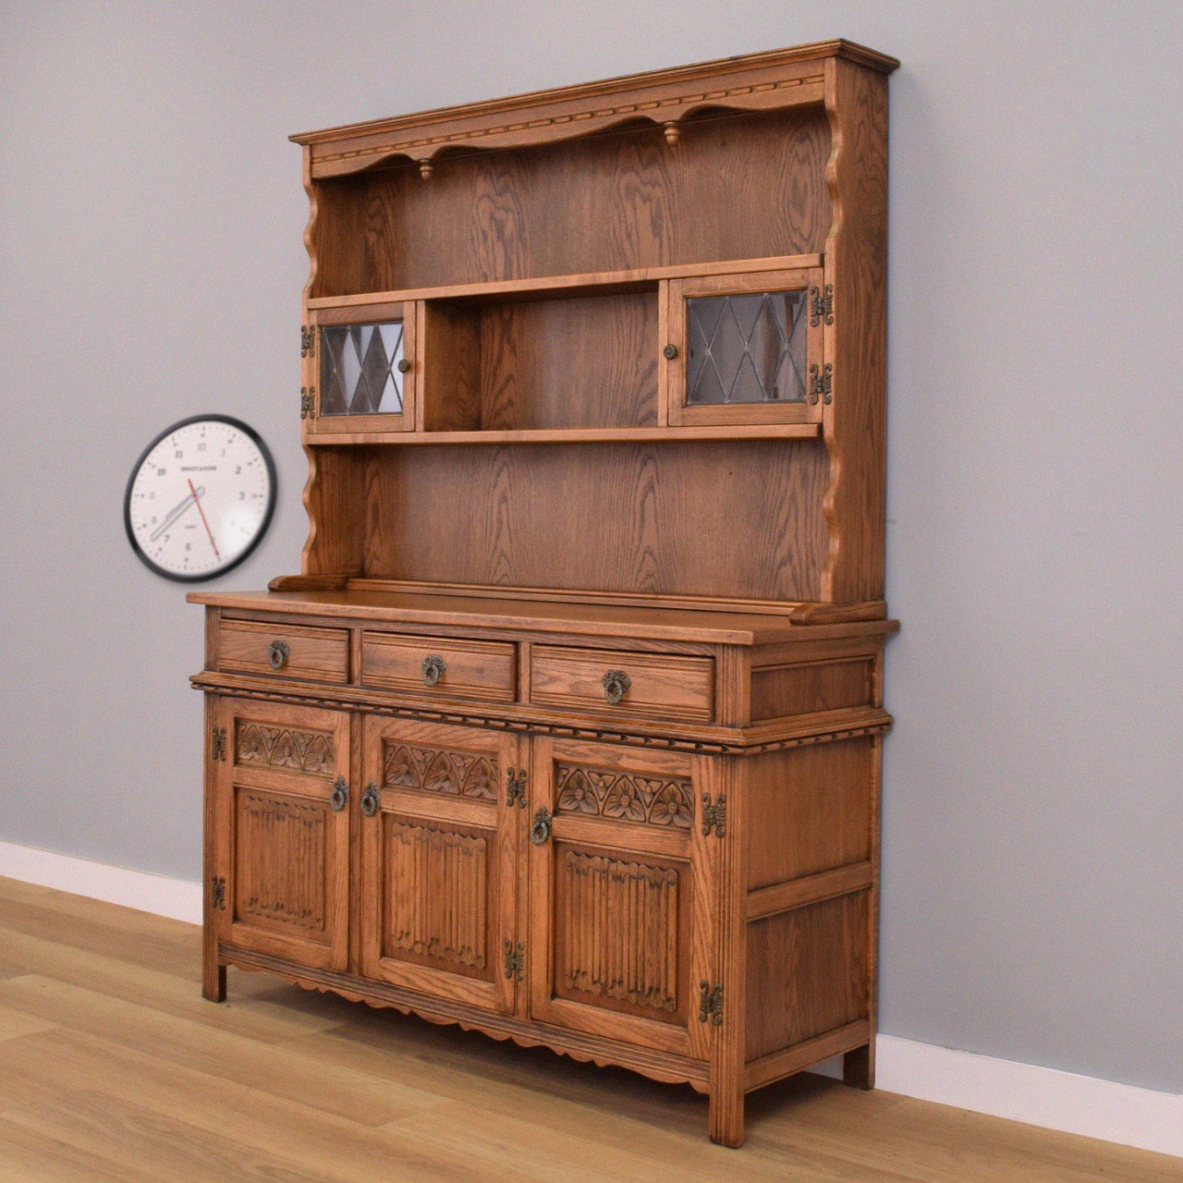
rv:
7 h 37 min 25 s
